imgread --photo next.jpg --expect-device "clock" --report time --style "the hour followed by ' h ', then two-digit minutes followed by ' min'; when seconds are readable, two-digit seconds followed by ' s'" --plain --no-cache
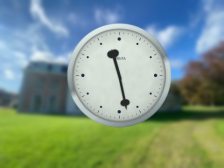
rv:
11 h 28 min
